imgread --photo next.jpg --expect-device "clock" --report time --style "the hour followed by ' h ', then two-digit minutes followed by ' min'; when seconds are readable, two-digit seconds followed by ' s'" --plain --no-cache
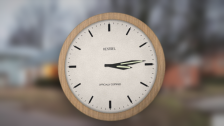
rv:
3 h 14 min
